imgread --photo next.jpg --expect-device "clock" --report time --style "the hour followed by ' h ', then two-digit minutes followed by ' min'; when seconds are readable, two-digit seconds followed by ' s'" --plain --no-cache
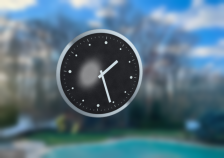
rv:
1 h 26 min
